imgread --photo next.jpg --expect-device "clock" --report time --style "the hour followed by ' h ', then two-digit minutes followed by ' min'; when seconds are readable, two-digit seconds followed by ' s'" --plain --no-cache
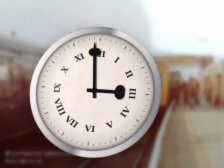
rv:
2 h 59 min
